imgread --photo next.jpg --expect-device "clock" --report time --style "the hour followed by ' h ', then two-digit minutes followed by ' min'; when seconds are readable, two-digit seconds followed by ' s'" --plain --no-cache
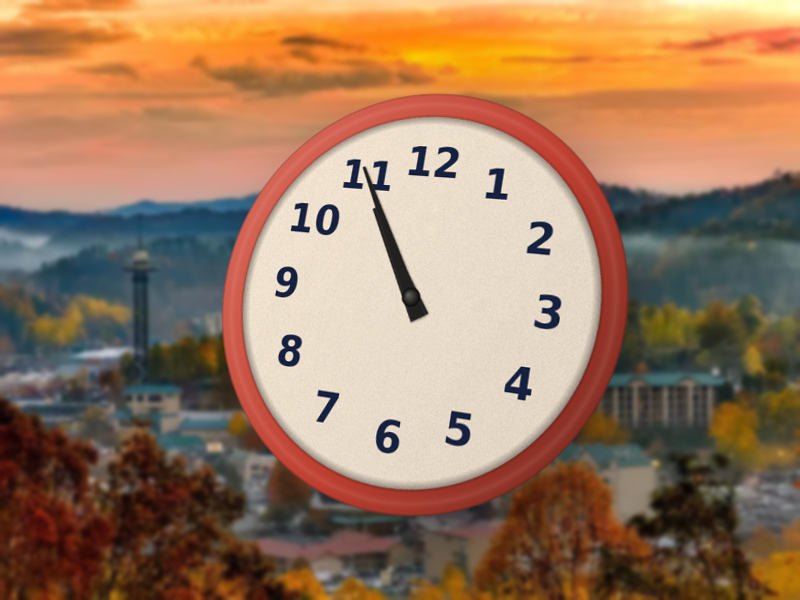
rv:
10 h 55 min
